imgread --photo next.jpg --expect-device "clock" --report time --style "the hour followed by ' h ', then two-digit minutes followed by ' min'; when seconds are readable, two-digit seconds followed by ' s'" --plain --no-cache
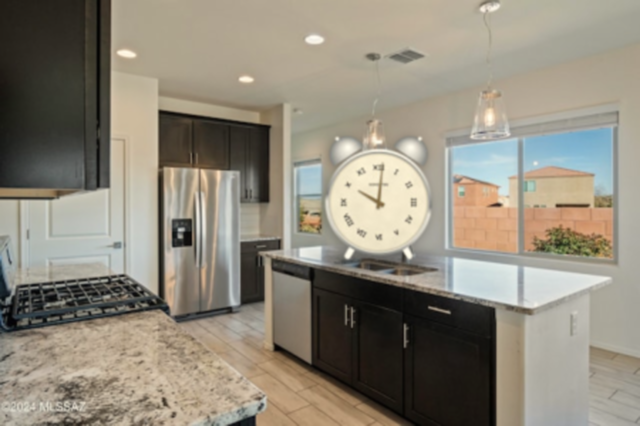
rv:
10 h 01 min
